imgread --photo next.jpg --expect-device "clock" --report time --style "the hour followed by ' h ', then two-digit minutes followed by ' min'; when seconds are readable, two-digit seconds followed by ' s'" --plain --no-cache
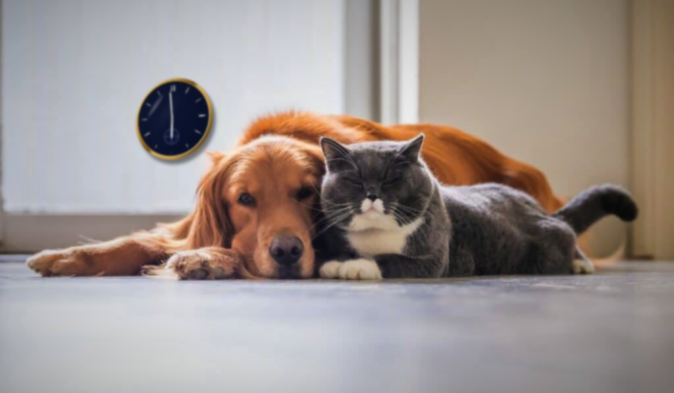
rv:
5 h 59 min
